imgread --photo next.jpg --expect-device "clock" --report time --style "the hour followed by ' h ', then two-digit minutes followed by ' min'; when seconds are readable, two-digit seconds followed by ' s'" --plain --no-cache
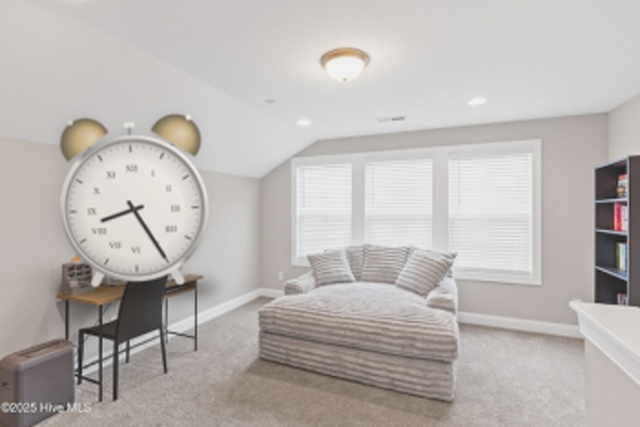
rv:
8 h 25 min
